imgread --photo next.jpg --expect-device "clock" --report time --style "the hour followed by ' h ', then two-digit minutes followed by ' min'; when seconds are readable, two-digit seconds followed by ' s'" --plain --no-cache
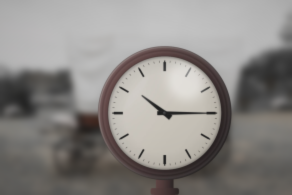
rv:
10 h 15 min
